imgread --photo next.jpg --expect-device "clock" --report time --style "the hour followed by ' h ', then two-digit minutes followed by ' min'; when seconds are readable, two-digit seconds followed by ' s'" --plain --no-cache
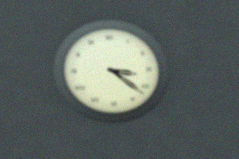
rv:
3 h 22 min
